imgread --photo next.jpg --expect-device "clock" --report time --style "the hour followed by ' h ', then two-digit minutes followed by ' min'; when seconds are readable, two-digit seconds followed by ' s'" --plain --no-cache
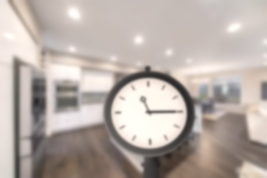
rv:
11 h 15 min
